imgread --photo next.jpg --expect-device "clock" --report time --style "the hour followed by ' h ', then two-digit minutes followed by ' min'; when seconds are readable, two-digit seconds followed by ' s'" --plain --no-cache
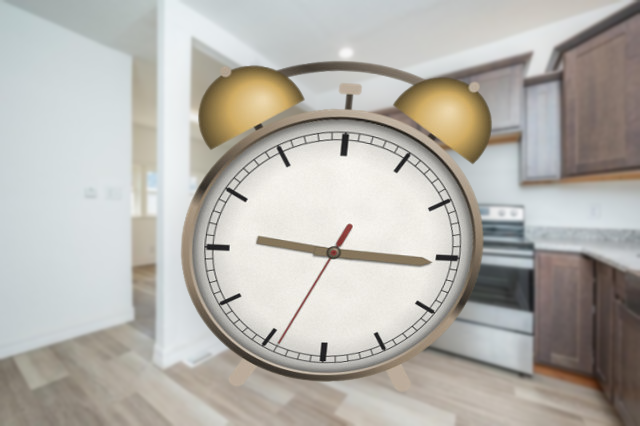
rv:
9 h 15 min 34 s
